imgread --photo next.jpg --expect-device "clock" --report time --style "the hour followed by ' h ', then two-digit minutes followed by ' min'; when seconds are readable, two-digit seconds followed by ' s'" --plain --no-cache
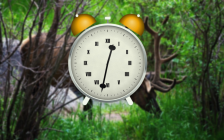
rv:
12 h 32 min
